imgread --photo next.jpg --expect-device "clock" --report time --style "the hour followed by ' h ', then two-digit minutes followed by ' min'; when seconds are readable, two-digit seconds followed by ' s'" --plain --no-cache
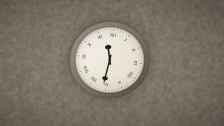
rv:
11 h 31 min
